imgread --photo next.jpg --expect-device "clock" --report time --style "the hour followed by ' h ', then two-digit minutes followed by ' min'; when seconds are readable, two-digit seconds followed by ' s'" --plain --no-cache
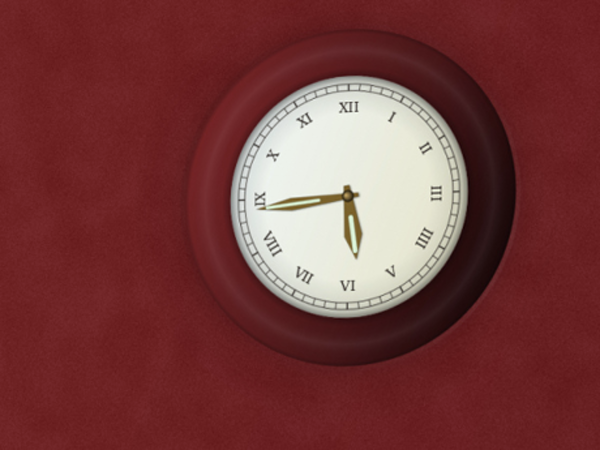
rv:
5 h 44 min
